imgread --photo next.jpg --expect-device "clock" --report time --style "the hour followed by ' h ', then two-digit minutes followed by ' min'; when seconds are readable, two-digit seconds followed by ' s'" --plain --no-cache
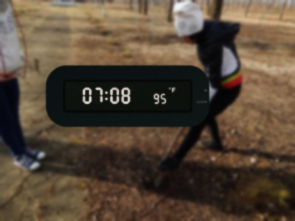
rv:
7 h 08 min
